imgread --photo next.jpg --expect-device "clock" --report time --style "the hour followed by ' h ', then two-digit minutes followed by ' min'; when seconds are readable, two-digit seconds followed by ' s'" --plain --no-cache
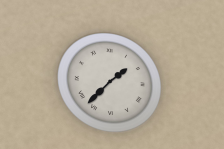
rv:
1 h 37 min
